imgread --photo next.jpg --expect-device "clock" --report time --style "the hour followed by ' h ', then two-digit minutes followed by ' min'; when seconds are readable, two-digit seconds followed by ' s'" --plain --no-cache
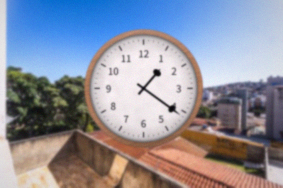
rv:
1 h 21 min
